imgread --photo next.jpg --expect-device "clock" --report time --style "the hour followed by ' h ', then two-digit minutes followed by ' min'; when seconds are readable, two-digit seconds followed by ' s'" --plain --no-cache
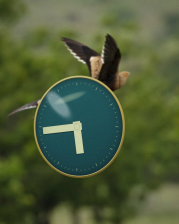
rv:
5 h 44 min
